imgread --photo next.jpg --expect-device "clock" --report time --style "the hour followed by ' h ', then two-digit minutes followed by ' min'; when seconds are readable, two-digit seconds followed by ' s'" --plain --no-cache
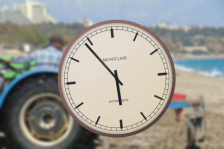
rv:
5 h 54 min
